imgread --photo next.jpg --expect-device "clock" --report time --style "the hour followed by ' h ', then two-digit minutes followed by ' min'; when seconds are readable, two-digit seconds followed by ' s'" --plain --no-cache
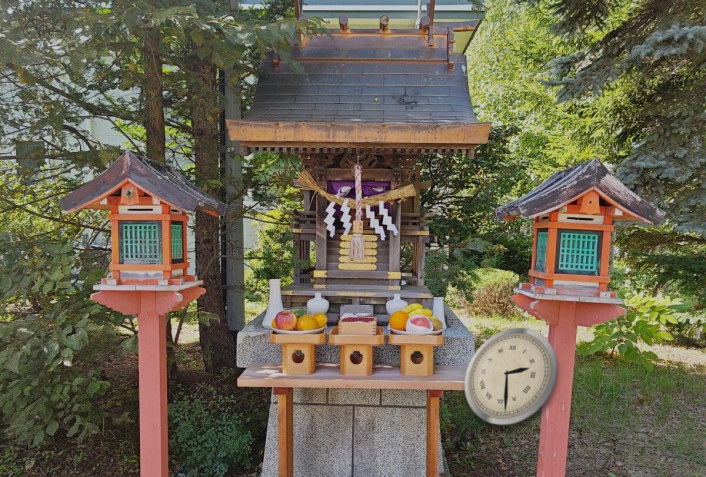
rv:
2 h 28 min
